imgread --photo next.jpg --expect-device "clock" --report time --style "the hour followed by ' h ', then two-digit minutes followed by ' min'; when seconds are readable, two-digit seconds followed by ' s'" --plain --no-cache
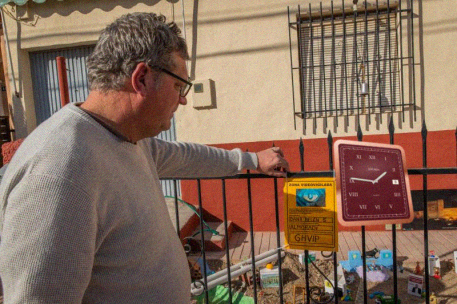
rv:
1 h 46 min
